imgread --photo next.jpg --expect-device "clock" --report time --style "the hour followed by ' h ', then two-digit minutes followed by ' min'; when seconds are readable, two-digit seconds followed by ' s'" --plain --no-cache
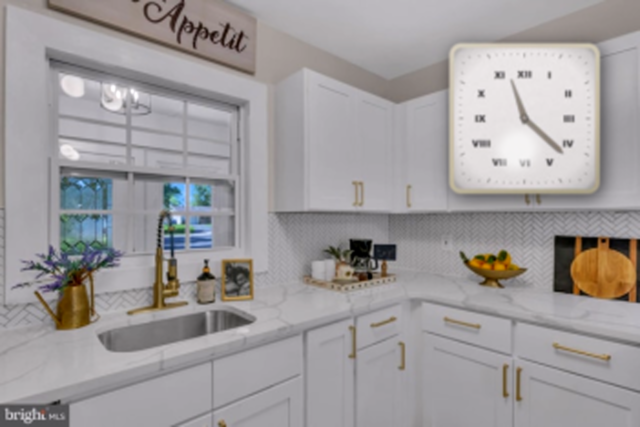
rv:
11 h 22 min
